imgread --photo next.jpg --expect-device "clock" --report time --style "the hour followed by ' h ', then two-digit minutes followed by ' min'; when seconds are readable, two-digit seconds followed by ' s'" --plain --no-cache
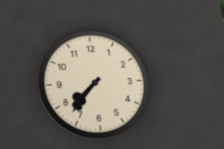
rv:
7 h 37 min
